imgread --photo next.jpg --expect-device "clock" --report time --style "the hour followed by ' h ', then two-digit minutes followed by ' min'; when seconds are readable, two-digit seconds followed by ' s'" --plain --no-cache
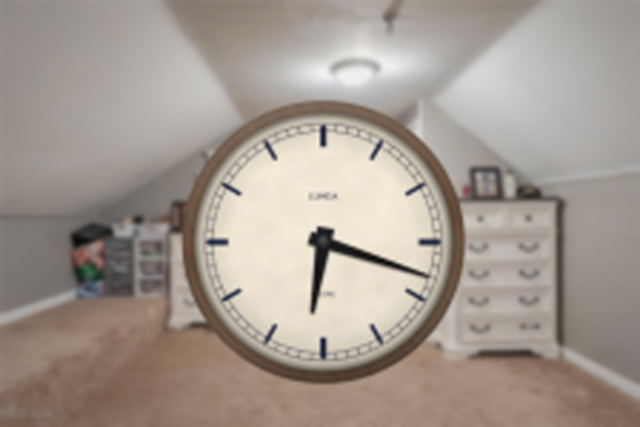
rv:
6 h 18 min
